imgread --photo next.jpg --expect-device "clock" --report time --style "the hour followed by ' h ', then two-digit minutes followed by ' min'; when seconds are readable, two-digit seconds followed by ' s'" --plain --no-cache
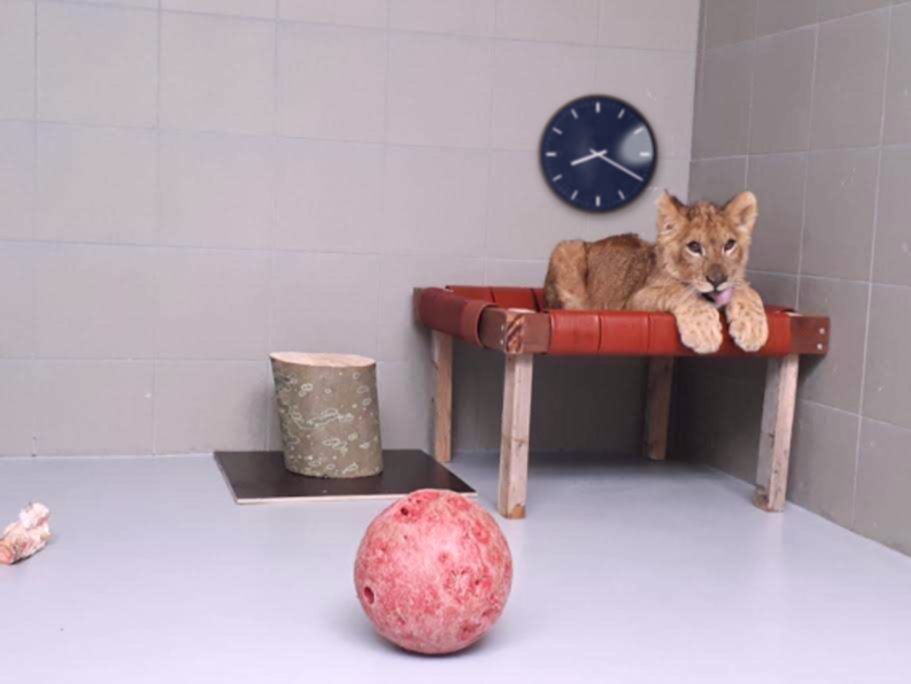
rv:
8 h 20 min
